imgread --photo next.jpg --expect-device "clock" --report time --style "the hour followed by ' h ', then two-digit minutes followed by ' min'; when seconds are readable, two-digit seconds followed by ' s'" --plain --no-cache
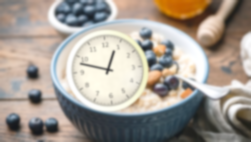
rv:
12 h 48 min
